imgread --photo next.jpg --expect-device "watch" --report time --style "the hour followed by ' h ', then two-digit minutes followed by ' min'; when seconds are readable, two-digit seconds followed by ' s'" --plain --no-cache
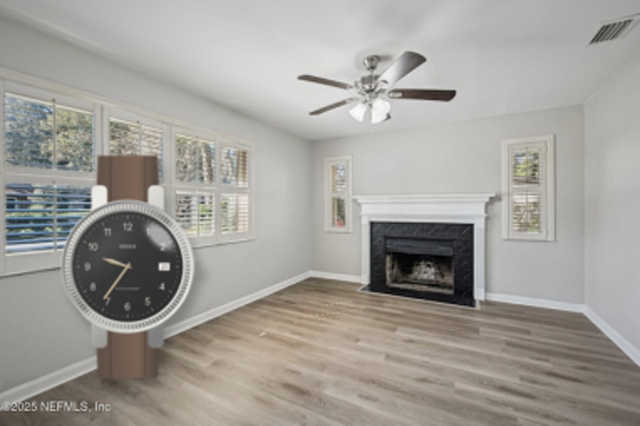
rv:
9 h 36 min
